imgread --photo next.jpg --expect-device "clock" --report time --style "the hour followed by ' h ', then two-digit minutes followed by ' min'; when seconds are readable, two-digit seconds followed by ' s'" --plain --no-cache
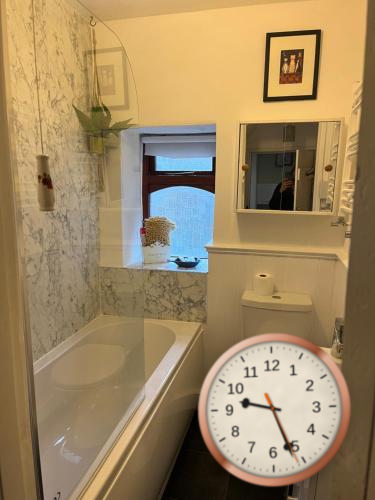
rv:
9 h 26 min 26 s
